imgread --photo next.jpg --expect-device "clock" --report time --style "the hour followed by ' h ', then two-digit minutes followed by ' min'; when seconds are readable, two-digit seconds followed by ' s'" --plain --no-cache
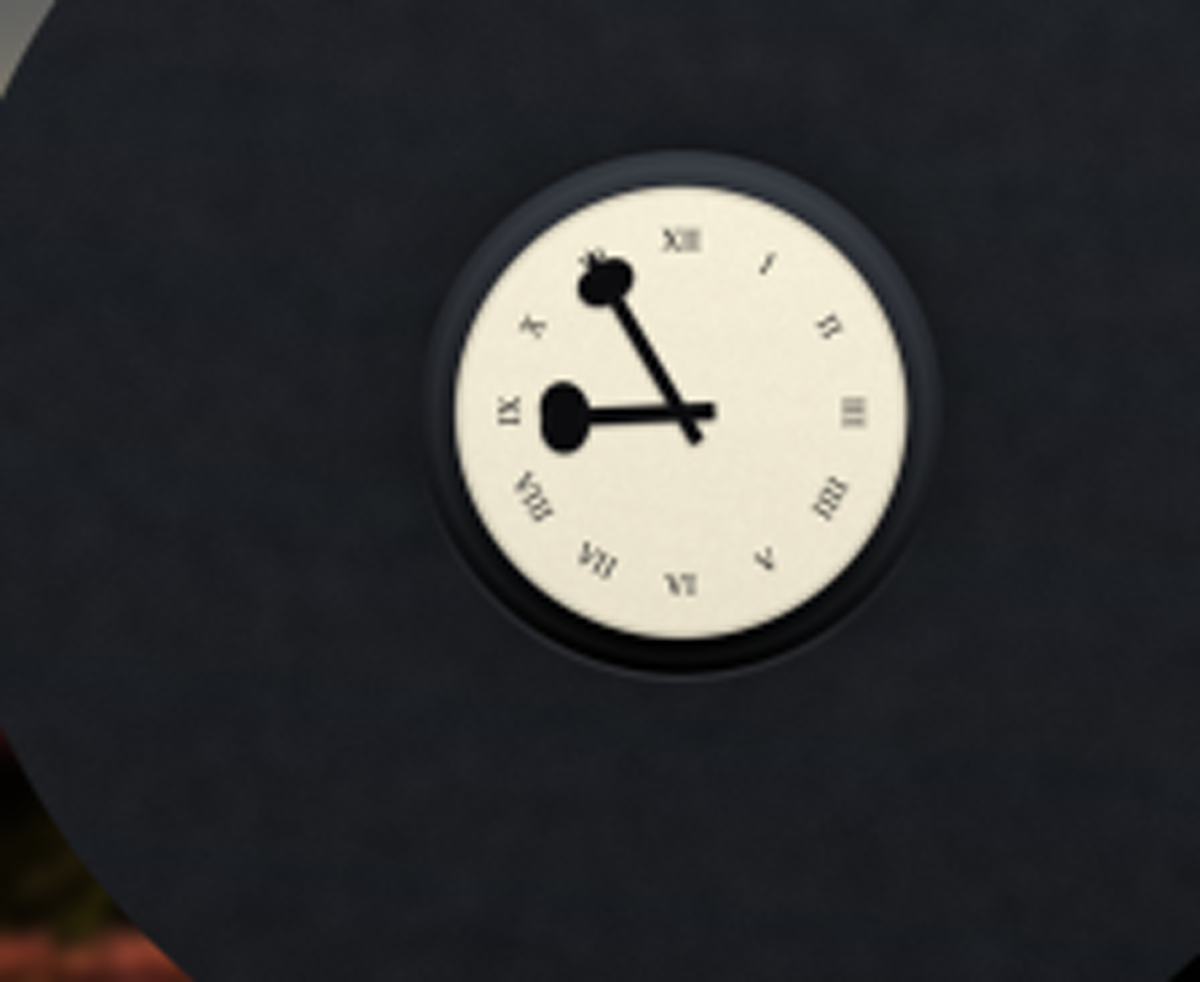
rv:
8 h 55 min
